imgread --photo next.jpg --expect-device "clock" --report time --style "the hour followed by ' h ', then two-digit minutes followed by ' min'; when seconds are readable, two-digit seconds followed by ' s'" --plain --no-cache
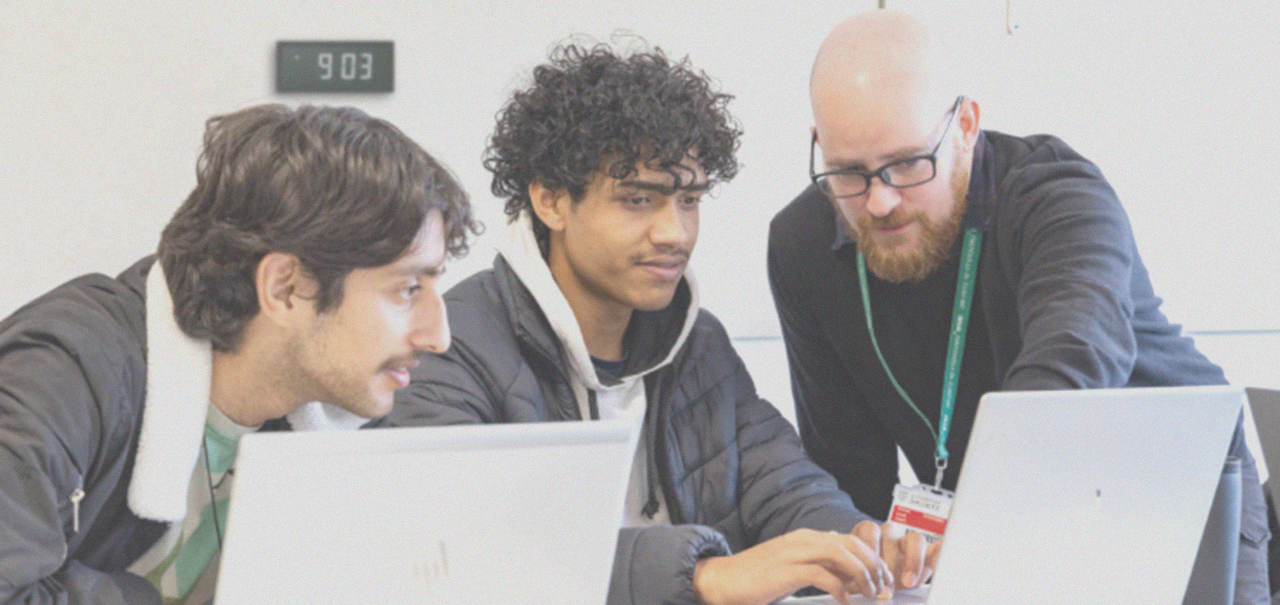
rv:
9 h 03 min
